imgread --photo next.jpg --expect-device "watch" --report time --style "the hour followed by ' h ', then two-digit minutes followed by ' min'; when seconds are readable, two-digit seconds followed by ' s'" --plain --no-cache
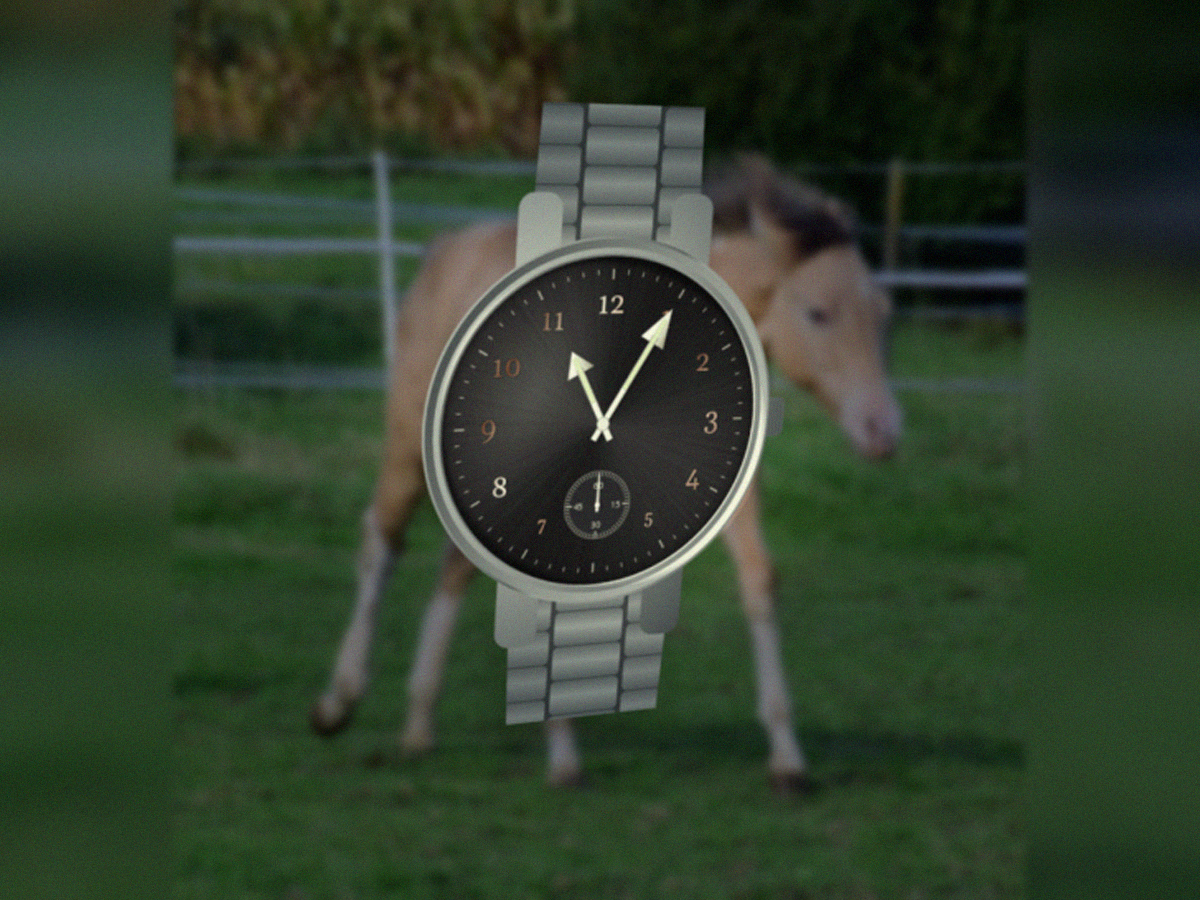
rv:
11 h 05 min
